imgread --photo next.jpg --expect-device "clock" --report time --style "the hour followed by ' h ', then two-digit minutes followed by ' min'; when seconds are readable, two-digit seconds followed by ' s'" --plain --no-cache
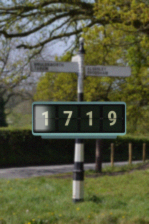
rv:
17 h 19 min
